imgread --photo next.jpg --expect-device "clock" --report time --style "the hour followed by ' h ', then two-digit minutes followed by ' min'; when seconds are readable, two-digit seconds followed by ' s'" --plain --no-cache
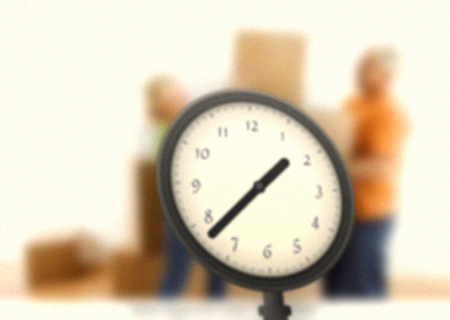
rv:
1 h 38 min
